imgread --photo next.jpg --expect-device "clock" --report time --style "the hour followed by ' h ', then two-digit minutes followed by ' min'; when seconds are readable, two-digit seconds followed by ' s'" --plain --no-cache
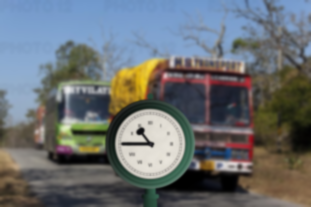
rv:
10 h 45 min
